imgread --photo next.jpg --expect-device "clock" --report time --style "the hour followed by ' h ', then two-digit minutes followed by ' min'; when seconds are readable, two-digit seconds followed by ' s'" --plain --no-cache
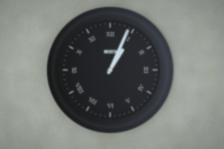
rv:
1 h 04 min
